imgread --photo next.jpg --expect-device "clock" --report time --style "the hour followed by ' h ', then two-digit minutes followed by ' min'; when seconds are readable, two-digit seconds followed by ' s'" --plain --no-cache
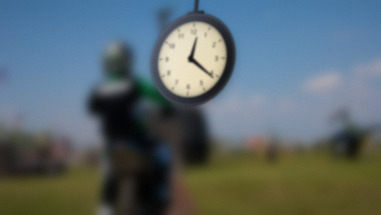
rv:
12 h 21 min
